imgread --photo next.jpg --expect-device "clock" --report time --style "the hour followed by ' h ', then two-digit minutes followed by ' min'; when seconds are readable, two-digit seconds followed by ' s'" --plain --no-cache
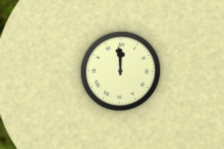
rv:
11 h 59 min
